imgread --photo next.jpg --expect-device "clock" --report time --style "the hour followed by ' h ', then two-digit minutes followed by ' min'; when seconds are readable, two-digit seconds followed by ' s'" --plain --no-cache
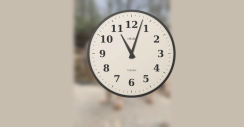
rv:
11 h 03 min
